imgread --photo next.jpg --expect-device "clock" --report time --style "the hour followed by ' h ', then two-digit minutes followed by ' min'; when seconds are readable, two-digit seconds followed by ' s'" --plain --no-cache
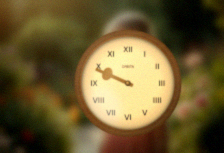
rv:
9 h 49 min
